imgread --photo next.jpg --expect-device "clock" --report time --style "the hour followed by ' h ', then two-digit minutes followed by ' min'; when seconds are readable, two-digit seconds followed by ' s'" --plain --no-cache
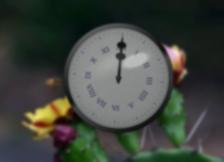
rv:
12 h 00 min
